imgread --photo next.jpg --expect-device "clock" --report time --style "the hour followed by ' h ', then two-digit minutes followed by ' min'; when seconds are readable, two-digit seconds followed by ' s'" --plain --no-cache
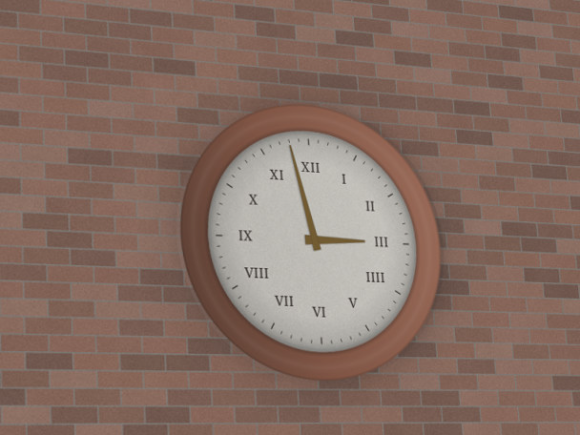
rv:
2 h 58 min
